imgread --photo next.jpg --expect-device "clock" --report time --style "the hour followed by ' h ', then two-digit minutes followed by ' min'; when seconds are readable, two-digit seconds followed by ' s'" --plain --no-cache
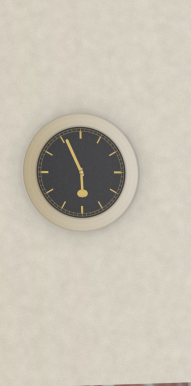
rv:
5 h 56 min
